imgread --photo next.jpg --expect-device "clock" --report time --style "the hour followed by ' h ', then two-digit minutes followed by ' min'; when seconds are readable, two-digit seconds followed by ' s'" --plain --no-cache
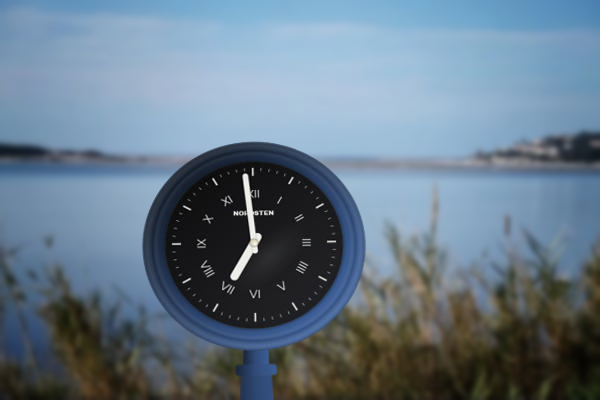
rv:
6 h 59 min
